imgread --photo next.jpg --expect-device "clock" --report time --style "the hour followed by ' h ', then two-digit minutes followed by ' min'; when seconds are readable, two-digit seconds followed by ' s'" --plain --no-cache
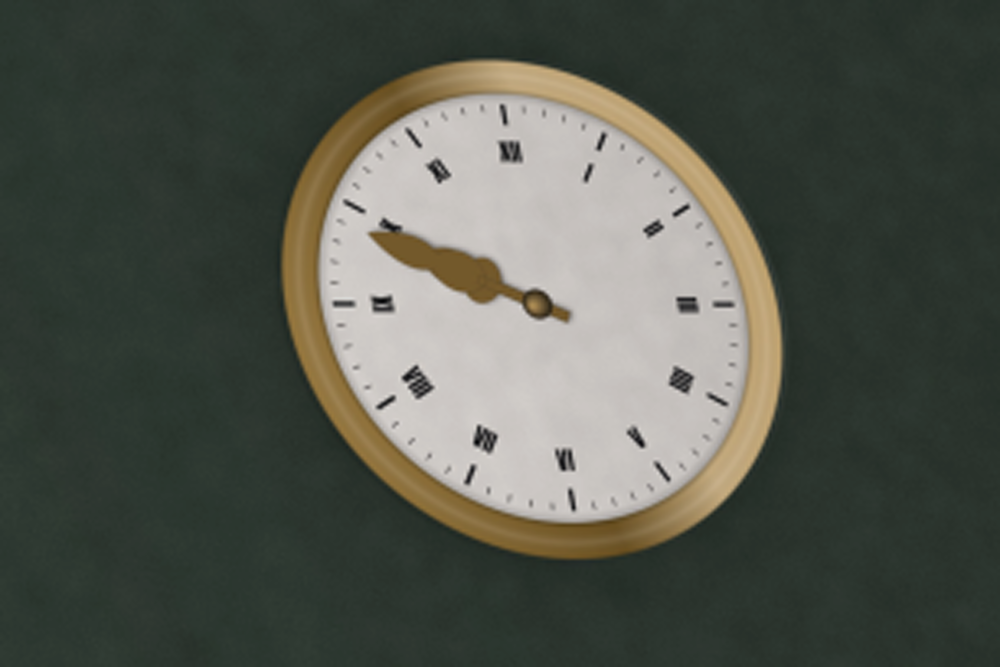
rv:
9 h 49 min
